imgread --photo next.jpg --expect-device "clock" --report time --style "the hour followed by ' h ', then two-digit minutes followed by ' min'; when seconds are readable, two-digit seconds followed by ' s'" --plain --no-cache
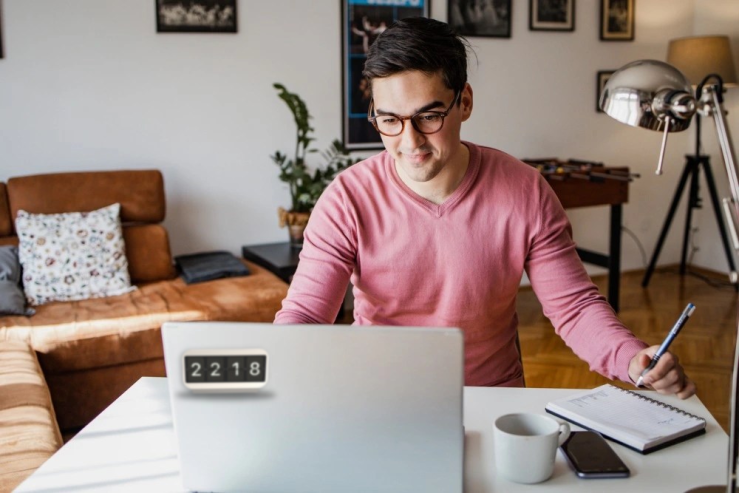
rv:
22 h 18 min
